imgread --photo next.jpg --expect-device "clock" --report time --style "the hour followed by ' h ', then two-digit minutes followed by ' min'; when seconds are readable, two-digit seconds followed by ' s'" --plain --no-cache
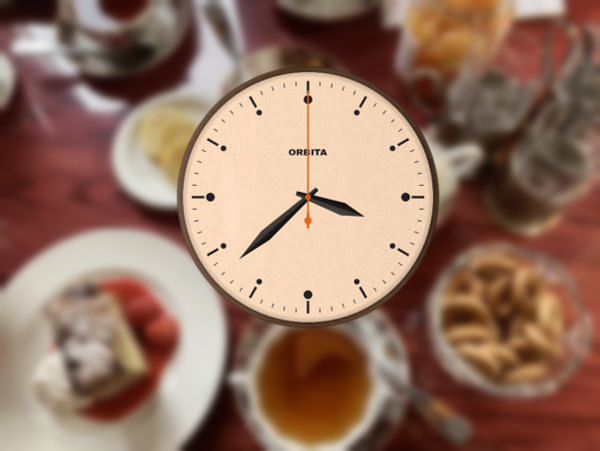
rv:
3 h 38 min 00 s
